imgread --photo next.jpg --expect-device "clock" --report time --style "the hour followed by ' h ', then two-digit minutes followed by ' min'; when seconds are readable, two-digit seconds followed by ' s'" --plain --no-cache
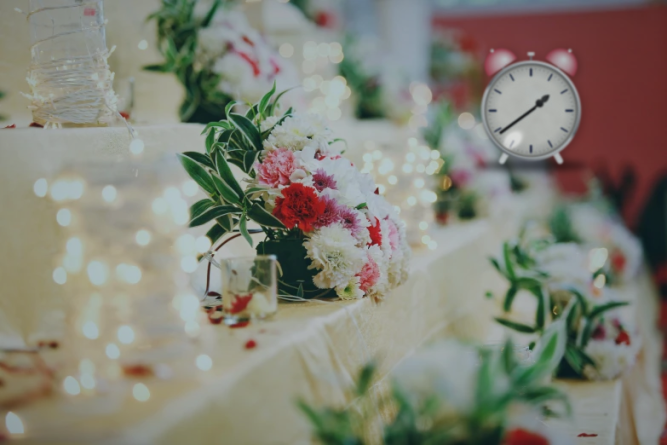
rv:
1 h 39 min
